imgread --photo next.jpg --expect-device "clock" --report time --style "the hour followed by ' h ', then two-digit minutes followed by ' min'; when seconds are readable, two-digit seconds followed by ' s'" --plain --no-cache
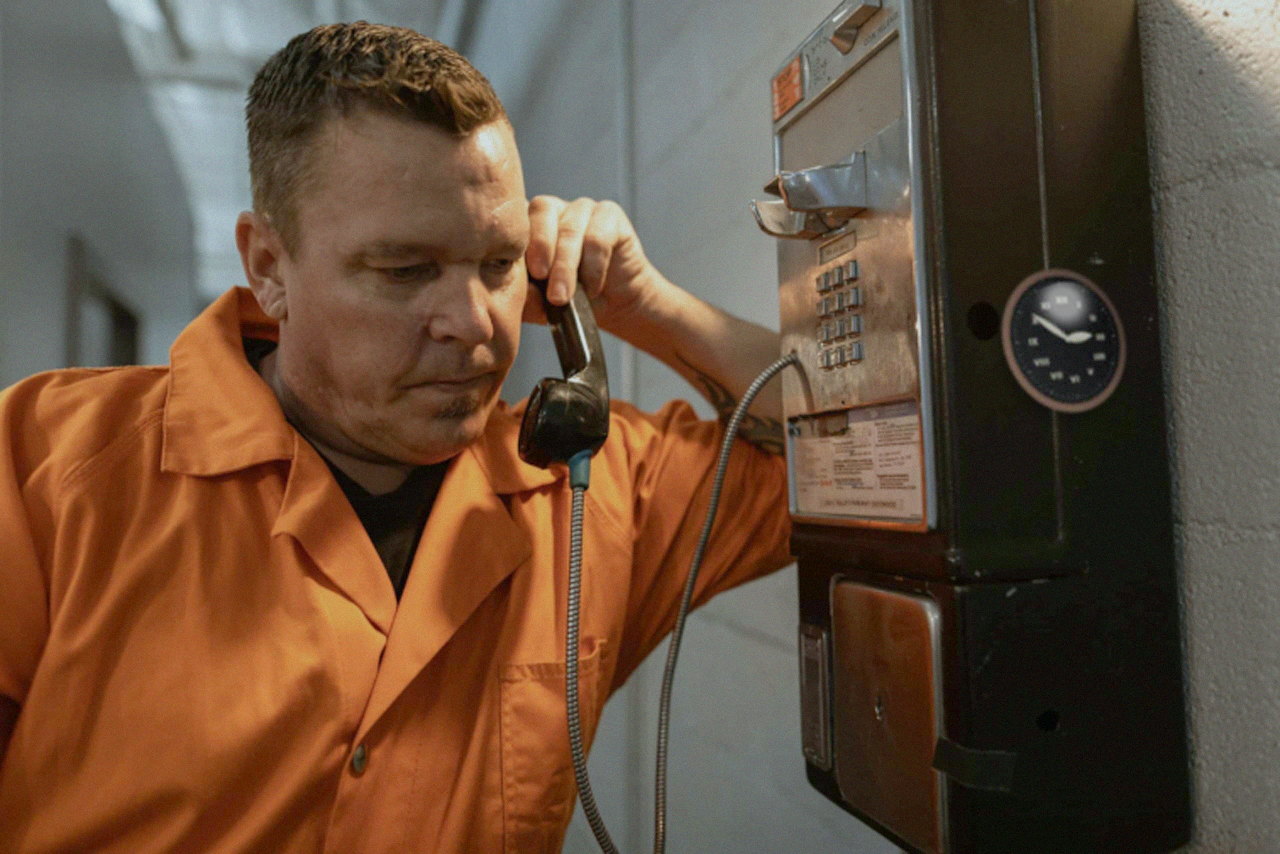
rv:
2 h 51 min
